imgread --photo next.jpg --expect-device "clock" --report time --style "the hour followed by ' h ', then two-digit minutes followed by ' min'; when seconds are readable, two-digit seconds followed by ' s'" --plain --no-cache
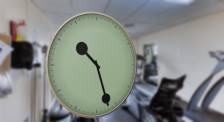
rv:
10 h 27 min
